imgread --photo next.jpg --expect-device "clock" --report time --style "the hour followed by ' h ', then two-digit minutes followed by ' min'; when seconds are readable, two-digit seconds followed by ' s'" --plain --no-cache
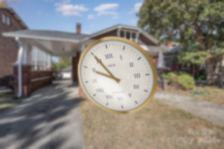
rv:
9 h 55 min
